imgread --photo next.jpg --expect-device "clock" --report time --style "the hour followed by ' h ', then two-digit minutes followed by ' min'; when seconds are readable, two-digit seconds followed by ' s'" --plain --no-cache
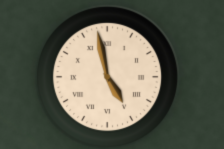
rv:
4 h 58 min
